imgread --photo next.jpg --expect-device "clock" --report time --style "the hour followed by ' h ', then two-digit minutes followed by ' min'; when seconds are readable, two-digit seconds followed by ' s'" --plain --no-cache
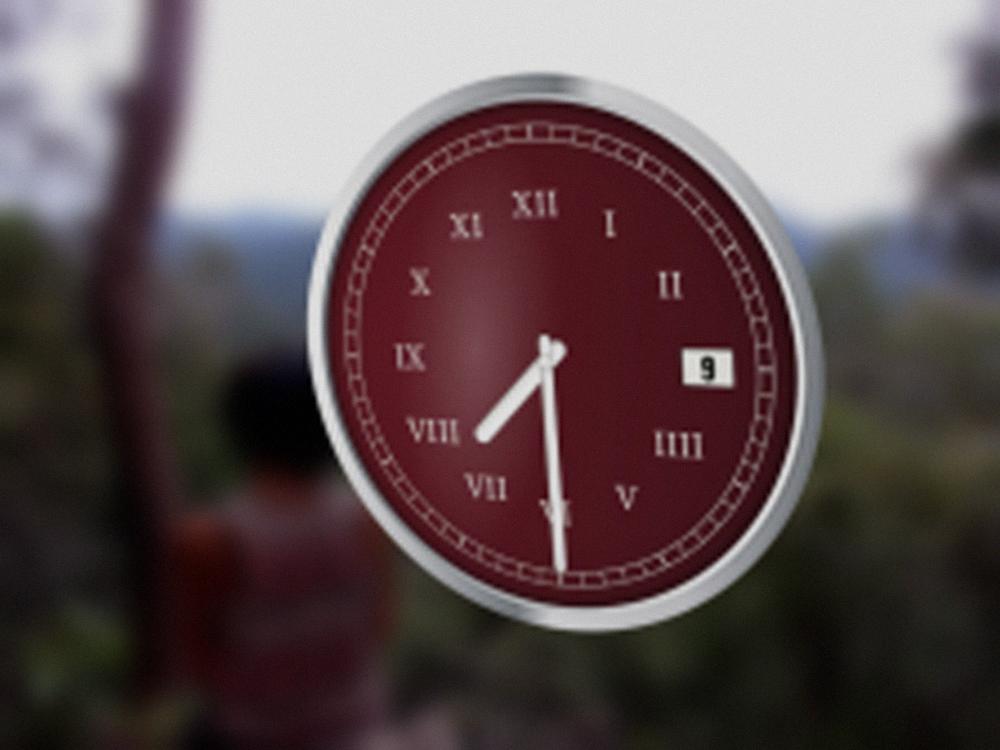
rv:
7 h 30 min
